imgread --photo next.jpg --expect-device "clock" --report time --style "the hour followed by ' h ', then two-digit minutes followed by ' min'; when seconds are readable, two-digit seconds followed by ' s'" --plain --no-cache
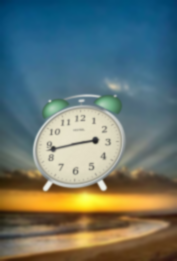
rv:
2 h 43 min
